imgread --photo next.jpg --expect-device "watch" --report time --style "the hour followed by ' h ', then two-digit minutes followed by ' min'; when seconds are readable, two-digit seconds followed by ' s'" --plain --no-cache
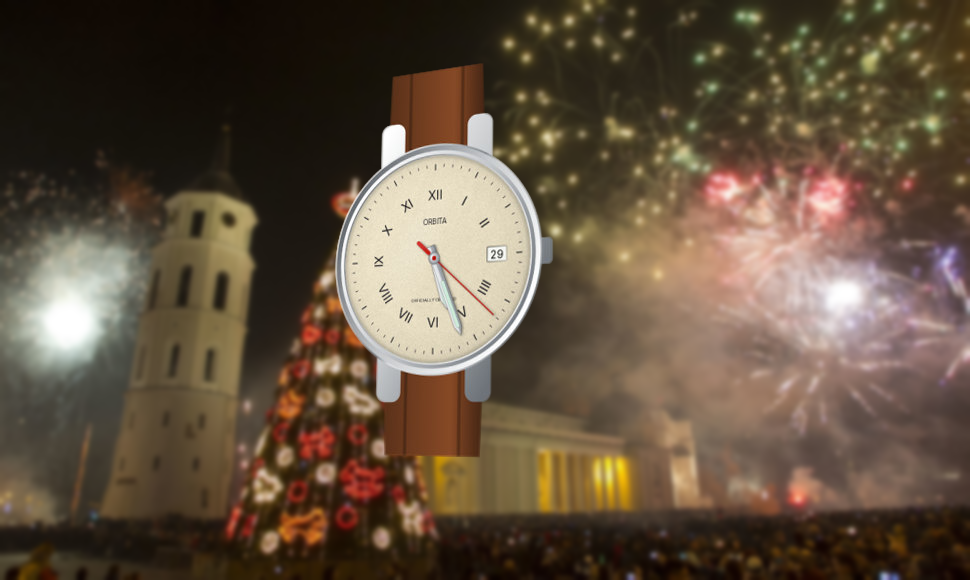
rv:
5 h 26 min 22 s
